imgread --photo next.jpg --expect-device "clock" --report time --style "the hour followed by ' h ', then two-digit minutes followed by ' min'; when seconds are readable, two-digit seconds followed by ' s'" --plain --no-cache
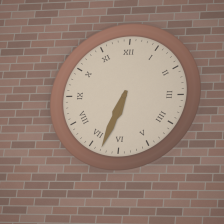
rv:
6 h 33 min
